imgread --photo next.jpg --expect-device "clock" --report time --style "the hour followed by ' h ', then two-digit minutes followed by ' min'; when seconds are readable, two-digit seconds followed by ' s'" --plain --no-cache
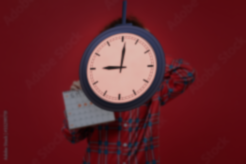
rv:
9 h 01 min
